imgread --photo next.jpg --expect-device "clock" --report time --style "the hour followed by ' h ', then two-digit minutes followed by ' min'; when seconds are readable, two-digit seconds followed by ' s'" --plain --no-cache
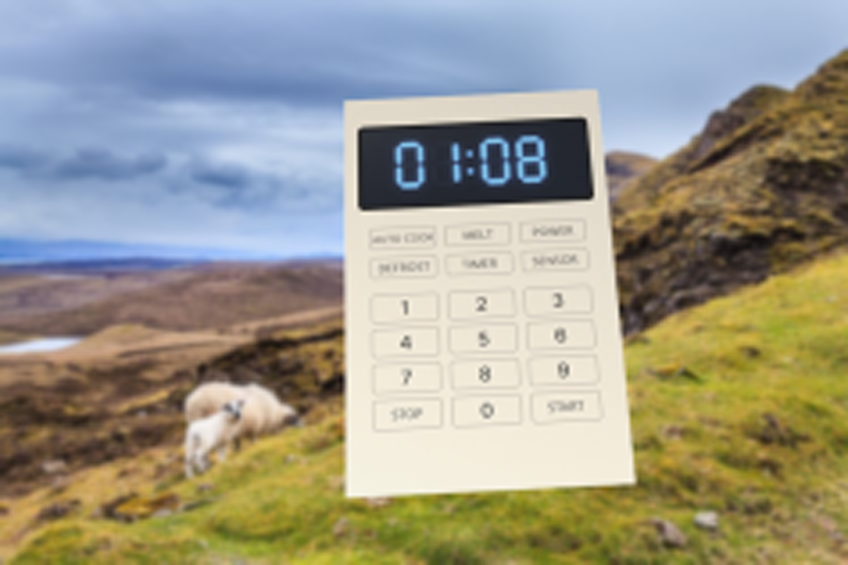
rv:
1 h 08 min
